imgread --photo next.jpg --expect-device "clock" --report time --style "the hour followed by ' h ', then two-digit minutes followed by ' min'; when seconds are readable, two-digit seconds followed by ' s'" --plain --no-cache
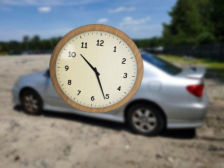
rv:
10 h 26 min
